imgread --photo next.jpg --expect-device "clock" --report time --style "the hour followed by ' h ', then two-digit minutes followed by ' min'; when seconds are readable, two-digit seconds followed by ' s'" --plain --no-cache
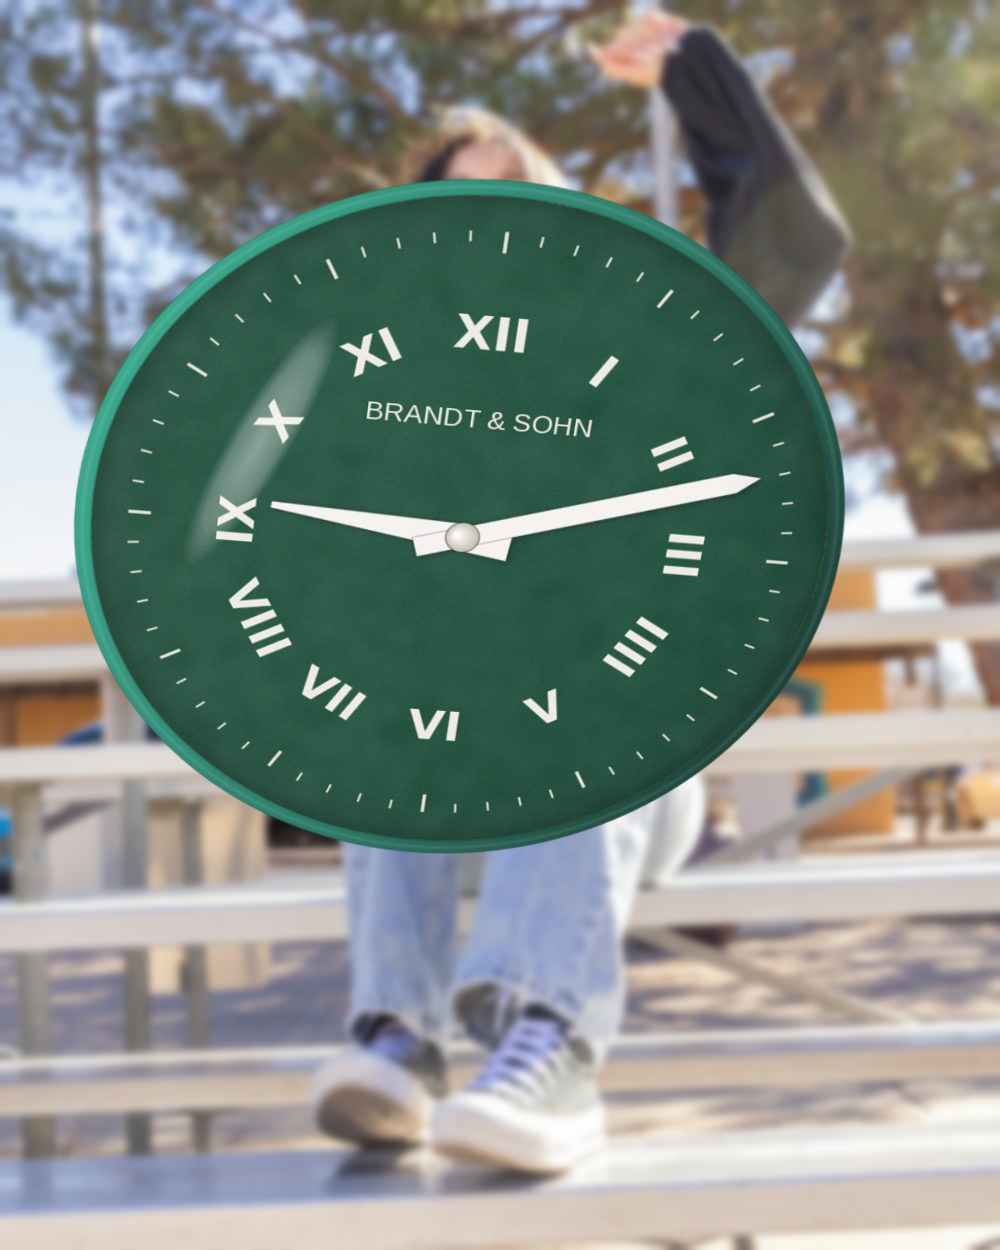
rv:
9 h 12 min
